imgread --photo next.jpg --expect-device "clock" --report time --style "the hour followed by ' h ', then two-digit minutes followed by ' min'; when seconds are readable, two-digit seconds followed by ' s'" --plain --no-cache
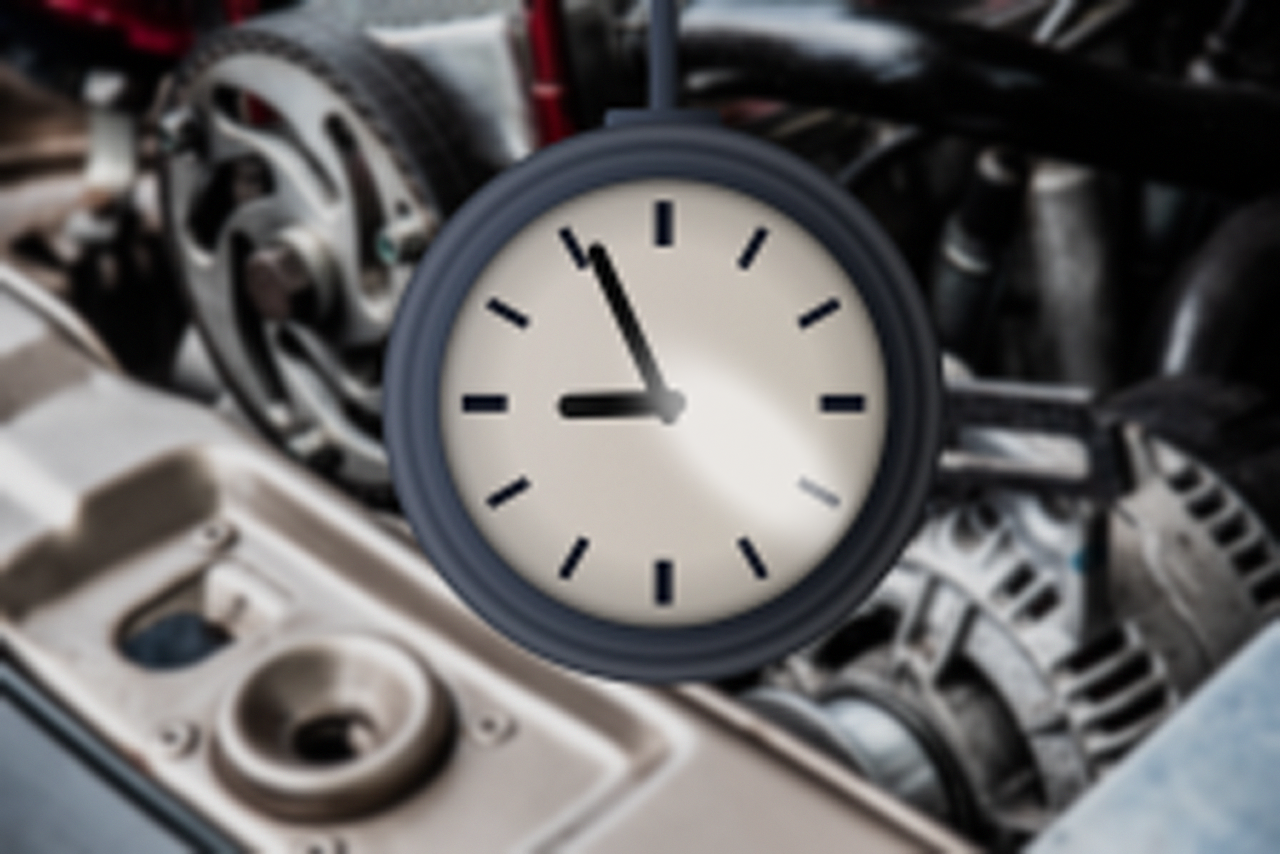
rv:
8 h 56 min
